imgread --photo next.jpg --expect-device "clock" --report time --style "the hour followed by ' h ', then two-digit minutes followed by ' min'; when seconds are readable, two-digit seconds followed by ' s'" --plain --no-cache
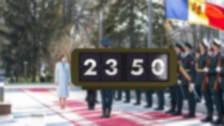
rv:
23 h 50 min
